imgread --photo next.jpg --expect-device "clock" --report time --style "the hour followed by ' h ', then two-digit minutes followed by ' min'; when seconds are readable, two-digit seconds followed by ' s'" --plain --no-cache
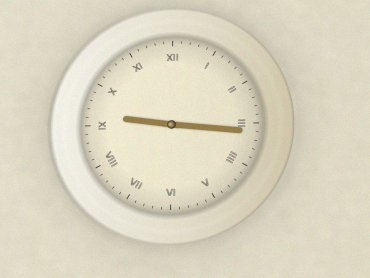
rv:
9 h 16 min
